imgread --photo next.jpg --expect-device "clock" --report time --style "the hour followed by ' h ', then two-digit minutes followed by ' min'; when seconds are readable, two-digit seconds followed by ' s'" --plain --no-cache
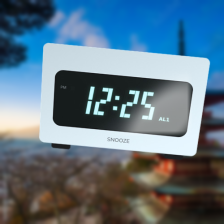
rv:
12 h 25 min
